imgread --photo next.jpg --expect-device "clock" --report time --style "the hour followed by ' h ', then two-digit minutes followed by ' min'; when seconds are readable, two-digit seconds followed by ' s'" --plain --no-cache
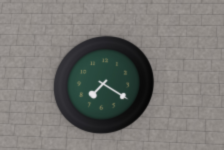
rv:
7 h 20 min
